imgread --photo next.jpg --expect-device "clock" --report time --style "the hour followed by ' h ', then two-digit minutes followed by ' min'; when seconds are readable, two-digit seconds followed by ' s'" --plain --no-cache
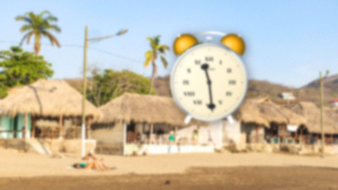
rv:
11 h 29 min
